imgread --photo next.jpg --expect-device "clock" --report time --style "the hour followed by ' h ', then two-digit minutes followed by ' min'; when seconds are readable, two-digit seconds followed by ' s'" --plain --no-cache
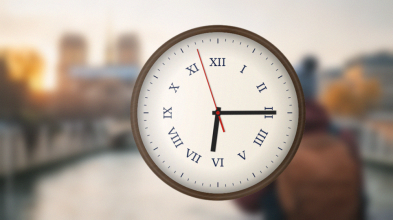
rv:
6 h 14 min 57 s
